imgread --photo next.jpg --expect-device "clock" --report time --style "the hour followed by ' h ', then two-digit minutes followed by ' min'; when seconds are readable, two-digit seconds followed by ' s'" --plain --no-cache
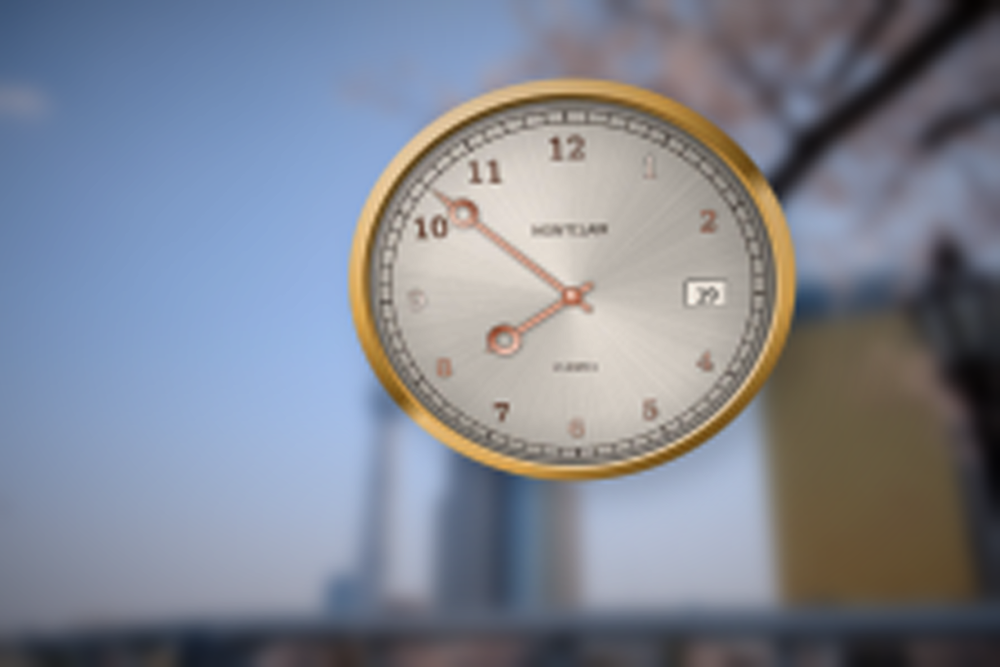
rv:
7 h 52 min
